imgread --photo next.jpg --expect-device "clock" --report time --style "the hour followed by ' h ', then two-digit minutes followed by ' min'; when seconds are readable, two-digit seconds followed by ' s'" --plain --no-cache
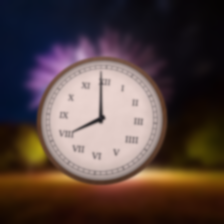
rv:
7 h 59 min
